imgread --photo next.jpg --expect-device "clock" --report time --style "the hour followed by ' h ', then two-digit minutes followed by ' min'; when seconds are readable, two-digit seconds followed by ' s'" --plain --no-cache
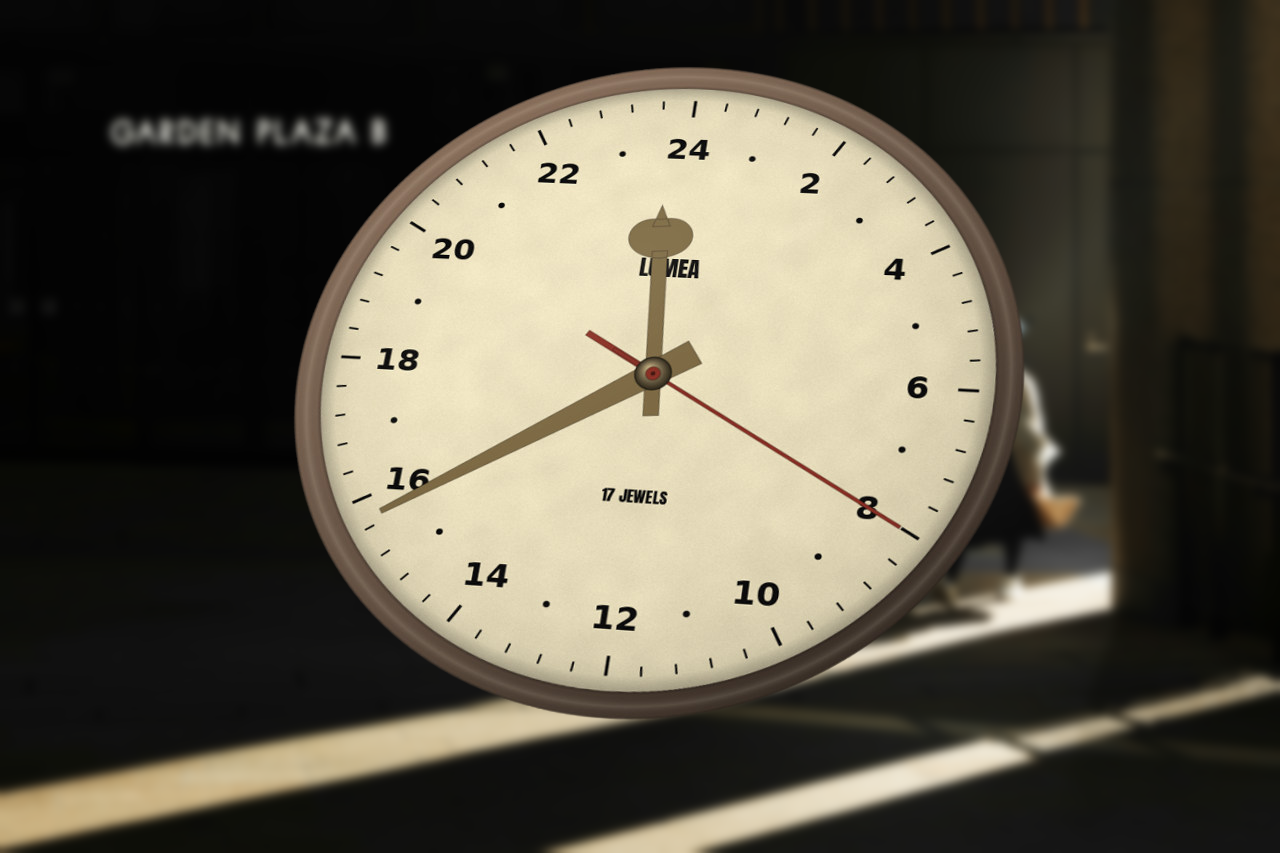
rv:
23 h 39 min 20 s
